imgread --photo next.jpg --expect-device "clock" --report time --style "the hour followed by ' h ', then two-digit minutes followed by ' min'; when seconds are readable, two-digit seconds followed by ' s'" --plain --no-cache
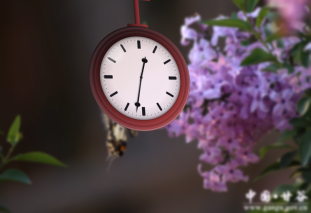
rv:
12 h 32 min
